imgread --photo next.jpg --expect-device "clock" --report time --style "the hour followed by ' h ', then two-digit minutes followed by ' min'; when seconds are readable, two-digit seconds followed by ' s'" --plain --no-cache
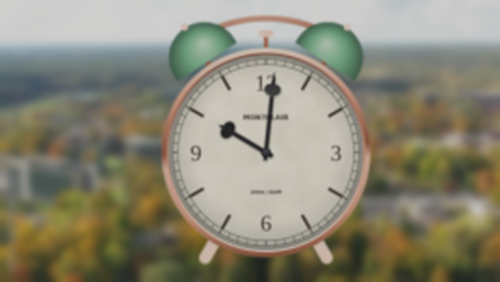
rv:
10 h 01 min
